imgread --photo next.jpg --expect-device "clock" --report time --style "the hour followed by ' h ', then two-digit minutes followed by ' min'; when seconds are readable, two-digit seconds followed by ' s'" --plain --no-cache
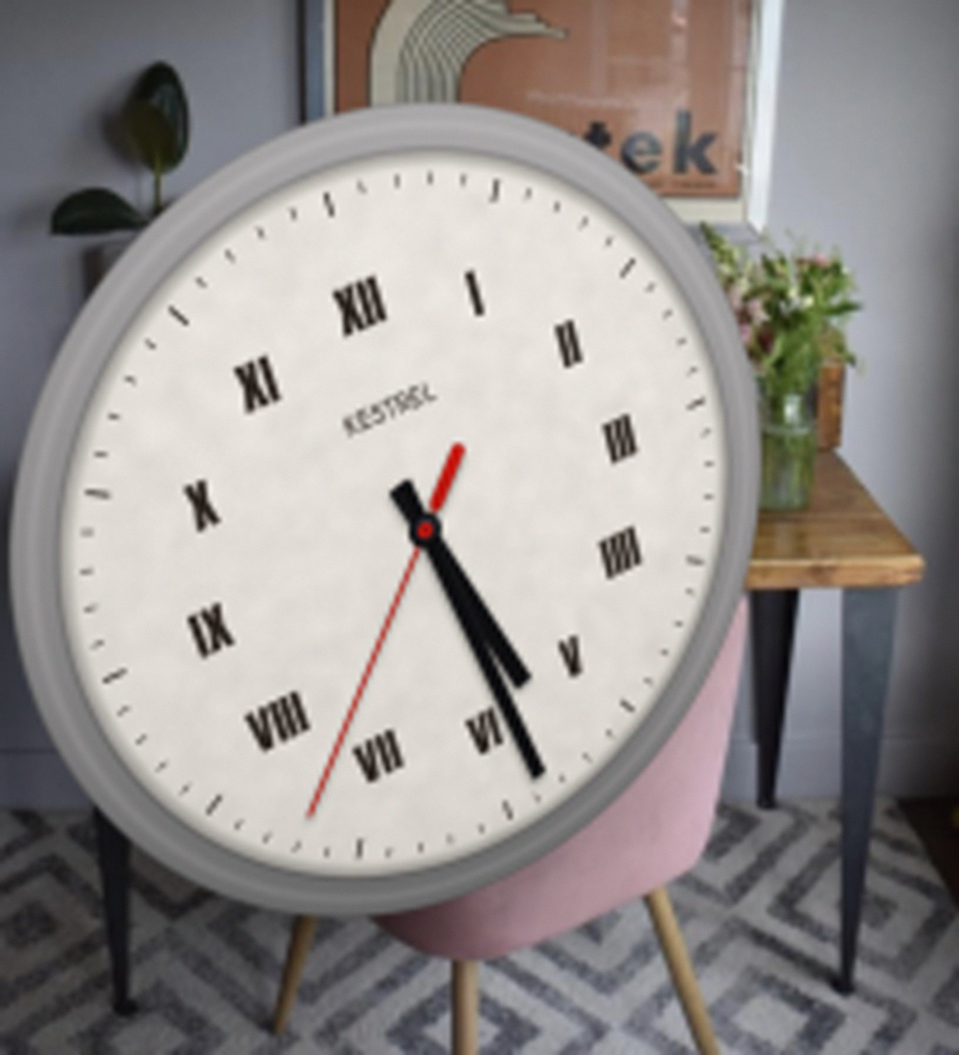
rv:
5 h 28 min 37 s
